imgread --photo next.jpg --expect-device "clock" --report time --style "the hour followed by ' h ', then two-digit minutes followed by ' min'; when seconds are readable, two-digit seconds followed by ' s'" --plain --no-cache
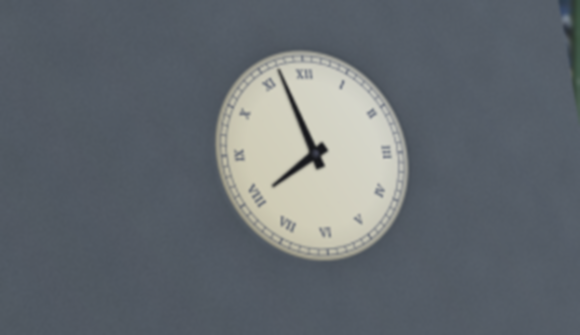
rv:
7 h 57 min
